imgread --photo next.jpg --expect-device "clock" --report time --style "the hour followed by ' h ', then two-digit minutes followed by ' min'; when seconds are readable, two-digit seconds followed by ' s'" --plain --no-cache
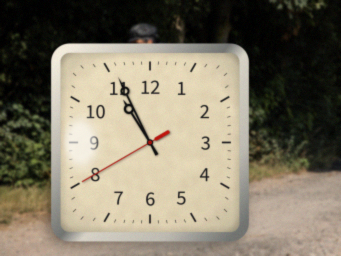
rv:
10 h 55 min 40 s
